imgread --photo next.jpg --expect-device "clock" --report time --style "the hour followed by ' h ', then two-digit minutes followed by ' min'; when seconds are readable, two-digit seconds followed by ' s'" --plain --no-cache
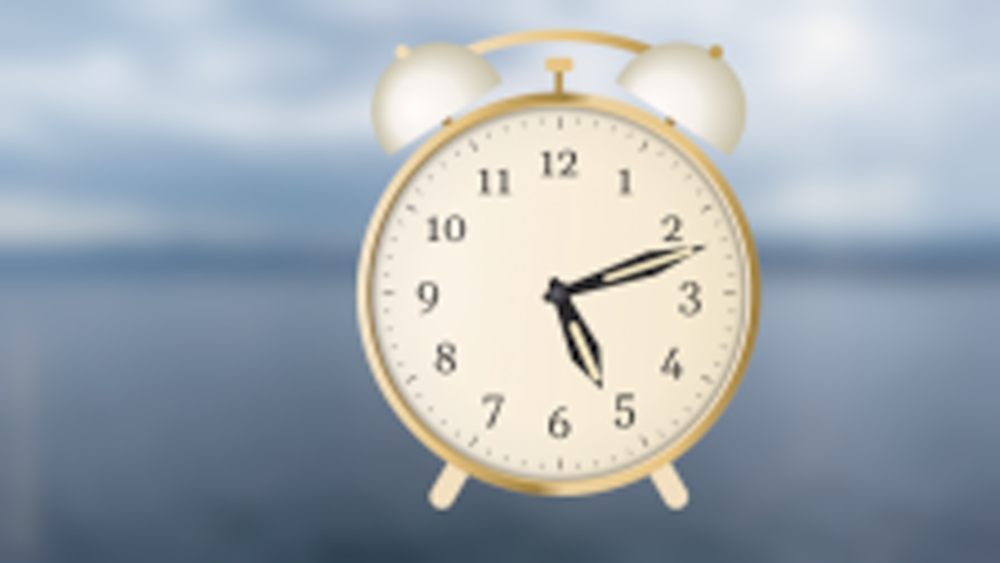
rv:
5 h 12 min
